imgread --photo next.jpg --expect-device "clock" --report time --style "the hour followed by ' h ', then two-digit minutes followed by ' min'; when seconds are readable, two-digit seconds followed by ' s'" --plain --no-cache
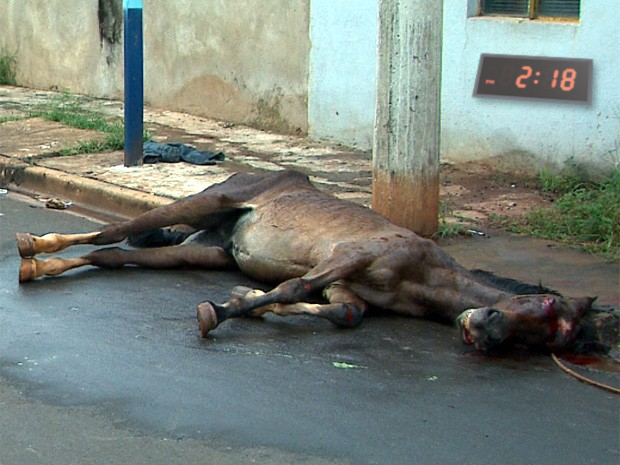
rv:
2 h 18 min
